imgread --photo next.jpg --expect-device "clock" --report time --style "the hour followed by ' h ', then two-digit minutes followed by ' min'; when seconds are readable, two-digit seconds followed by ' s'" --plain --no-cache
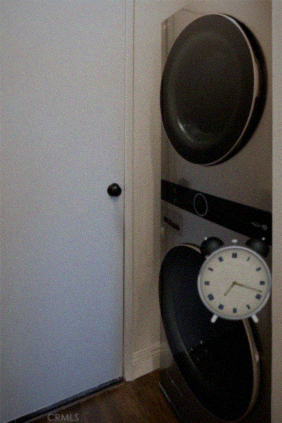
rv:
7 h 18 min
